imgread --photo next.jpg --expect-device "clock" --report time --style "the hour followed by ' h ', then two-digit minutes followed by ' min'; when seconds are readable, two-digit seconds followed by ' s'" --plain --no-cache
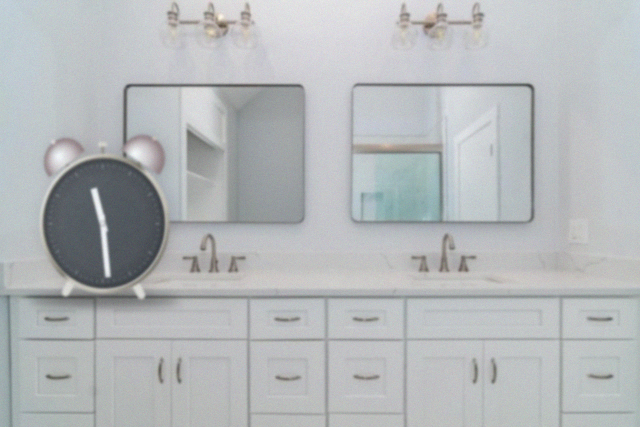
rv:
11 h 29 min
